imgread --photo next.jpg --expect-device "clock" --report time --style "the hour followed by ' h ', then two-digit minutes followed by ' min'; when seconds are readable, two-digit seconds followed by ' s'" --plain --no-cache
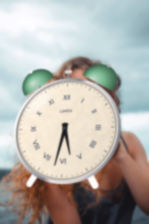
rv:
5 h 32 min
